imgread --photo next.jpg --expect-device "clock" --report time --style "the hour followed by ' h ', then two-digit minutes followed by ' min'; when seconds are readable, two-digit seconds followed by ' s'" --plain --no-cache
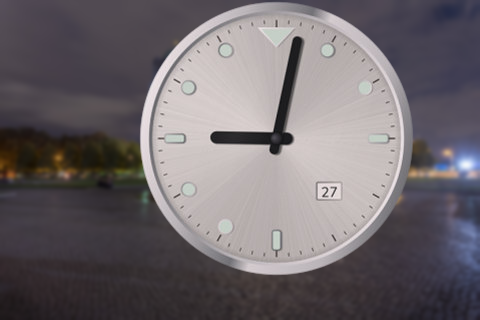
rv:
9 h 02 min
